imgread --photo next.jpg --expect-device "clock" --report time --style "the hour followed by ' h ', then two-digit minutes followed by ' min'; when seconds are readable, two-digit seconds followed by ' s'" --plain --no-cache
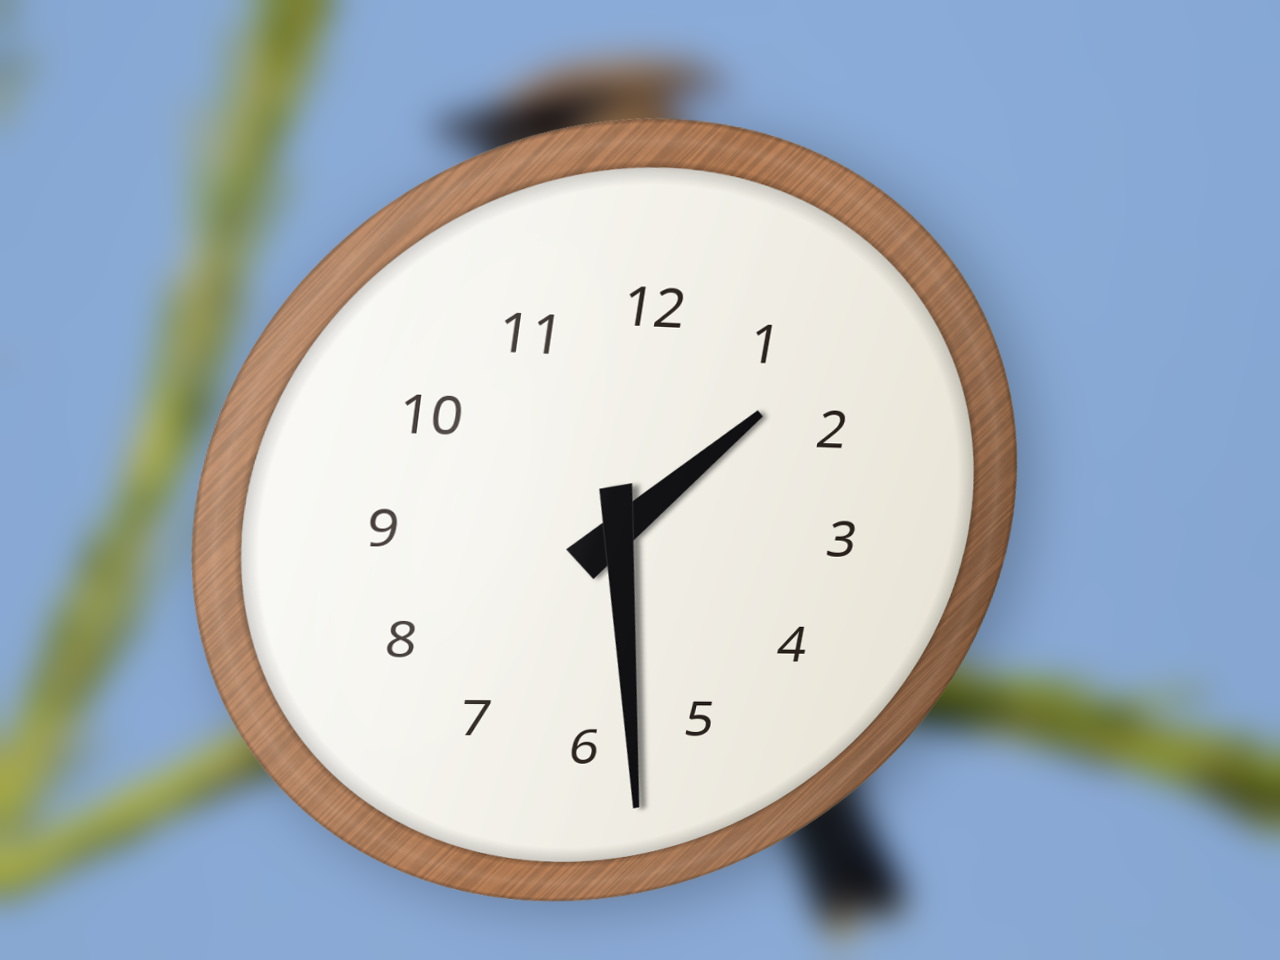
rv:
1 h 28 min
